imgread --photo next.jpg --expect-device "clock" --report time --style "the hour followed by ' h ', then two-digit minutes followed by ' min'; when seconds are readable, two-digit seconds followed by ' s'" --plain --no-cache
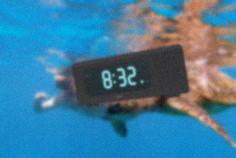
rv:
8 h 32 min
